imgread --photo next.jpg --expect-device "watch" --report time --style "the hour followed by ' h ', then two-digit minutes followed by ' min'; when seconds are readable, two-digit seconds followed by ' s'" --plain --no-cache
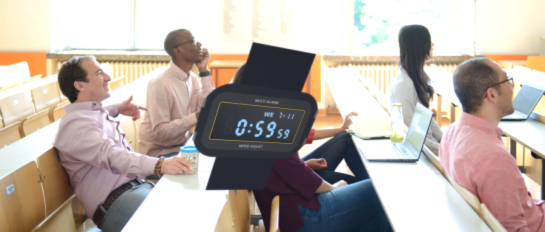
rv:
0 h 59 min 59 s
